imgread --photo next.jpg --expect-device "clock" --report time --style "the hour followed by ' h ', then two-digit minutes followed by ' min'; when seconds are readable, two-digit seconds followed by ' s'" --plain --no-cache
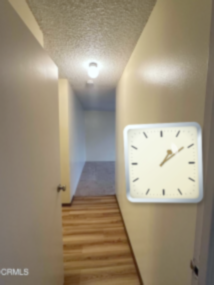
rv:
1 h 09 min
